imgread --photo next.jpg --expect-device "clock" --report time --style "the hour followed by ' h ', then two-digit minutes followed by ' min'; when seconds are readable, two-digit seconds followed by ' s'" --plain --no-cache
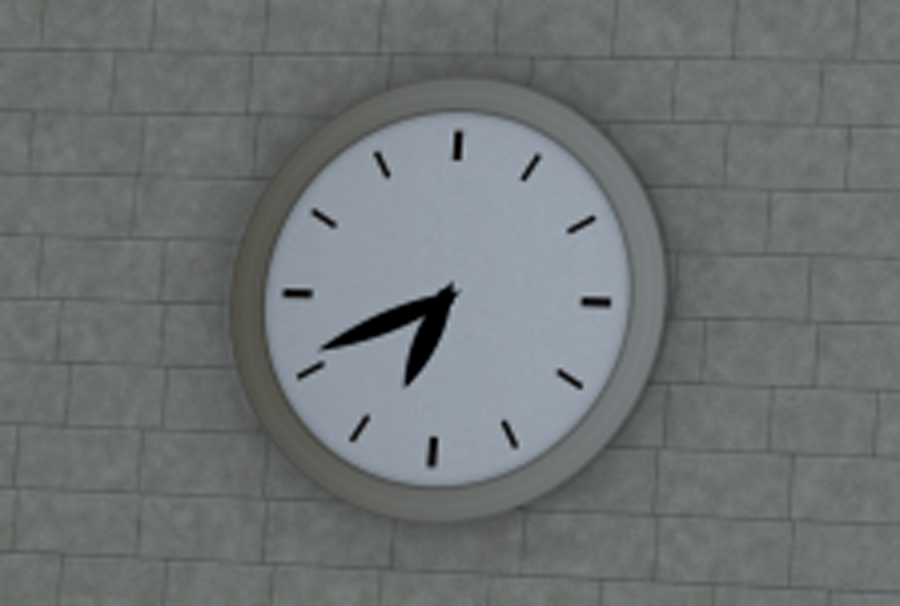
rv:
6 h 41 min
